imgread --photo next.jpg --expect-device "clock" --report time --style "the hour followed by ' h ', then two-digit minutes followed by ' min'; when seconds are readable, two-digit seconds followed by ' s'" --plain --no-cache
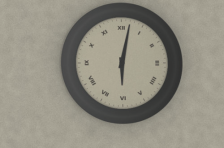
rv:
6 h 02 min
